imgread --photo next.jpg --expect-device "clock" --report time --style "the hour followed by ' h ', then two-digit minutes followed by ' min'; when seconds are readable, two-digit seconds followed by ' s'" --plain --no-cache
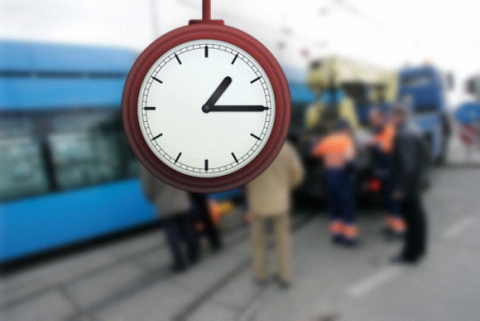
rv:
1 h 15 min
